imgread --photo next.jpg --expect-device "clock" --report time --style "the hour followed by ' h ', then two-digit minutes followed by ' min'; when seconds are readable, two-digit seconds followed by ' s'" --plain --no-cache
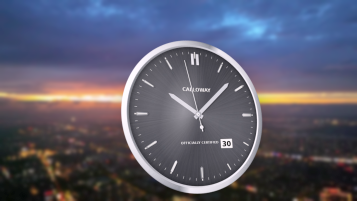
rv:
10 h 07 min 58 s
